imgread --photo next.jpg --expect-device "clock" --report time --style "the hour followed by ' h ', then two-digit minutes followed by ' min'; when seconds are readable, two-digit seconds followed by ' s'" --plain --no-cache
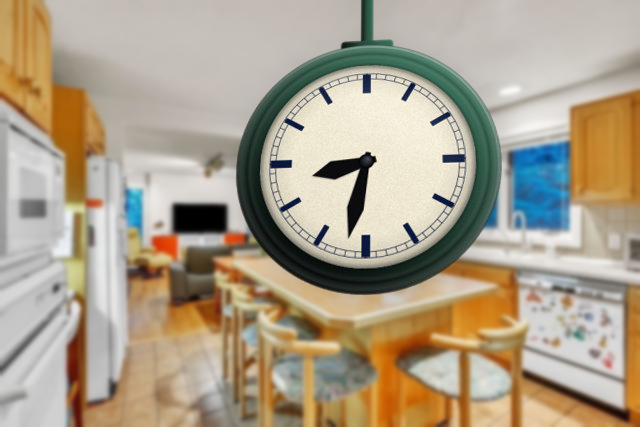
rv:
8 h 32 min
